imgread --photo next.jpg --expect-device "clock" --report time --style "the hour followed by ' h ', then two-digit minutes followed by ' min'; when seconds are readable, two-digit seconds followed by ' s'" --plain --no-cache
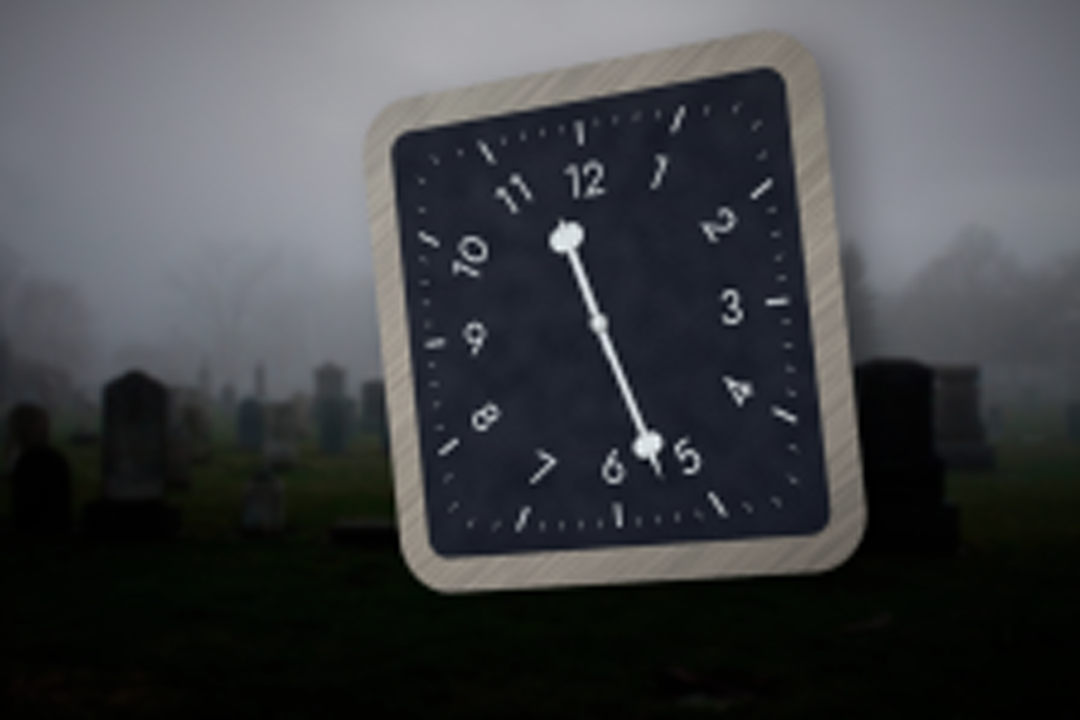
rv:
11 h 27 min
